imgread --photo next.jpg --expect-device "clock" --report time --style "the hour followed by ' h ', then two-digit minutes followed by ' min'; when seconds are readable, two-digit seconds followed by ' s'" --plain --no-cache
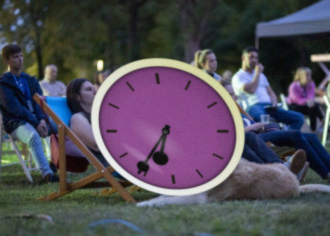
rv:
6 h 36 min
